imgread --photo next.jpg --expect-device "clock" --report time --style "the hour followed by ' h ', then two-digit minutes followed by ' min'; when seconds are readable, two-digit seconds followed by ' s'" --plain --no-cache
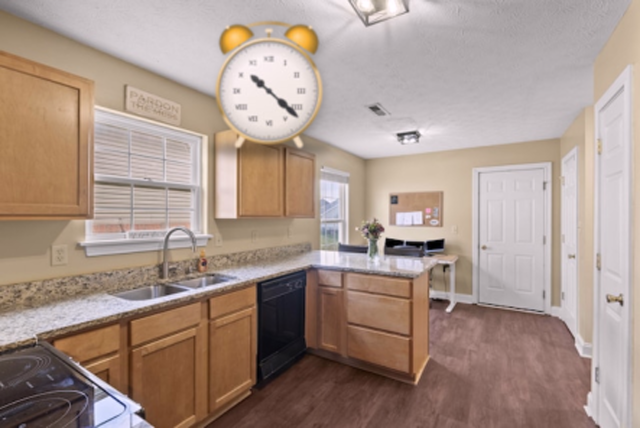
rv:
10 h 22 min
